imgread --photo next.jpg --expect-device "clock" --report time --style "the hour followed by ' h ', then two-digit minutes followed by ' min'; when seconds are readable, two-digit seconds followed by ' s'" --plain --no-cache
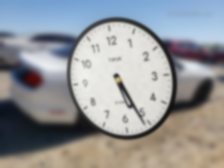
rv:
5 h 26 min
